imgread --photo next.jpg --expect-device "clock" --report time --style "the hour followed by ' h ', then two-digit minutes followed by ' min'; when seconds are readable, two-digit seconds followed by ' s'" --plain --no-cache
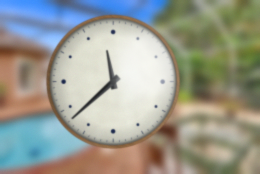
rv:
11 h 38 min
